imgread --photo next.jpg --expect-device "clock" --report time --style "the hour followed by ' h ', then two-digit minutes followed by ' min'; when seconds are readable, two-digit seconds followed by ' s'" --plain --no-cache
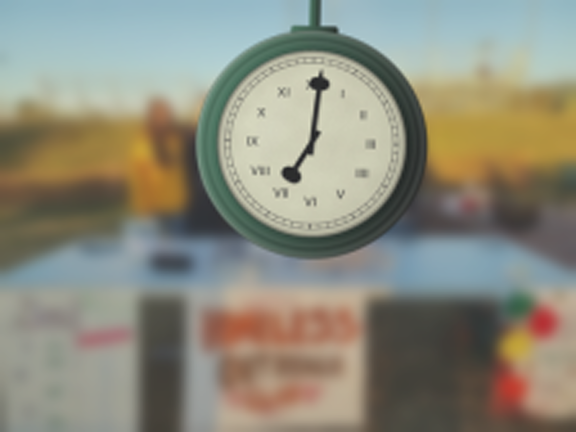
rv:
7 h 01 min
